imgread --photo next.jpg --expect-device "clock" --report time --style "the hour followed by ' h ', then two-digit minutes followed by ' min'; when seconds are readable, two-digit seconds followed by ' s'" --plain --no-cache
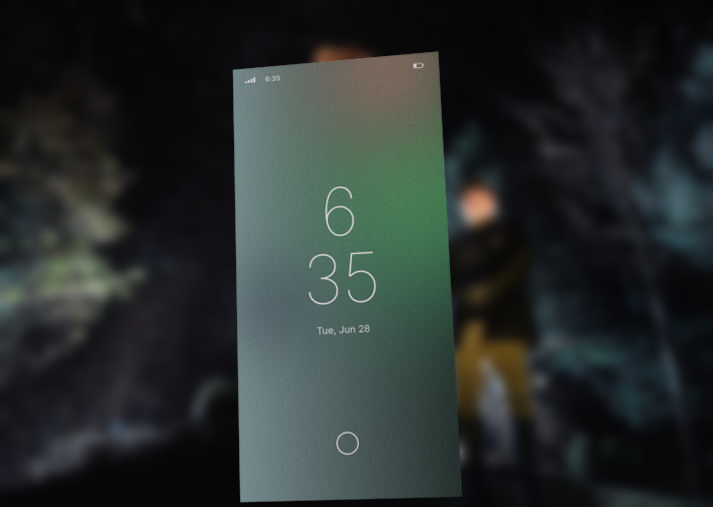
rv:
6 h 35 min
